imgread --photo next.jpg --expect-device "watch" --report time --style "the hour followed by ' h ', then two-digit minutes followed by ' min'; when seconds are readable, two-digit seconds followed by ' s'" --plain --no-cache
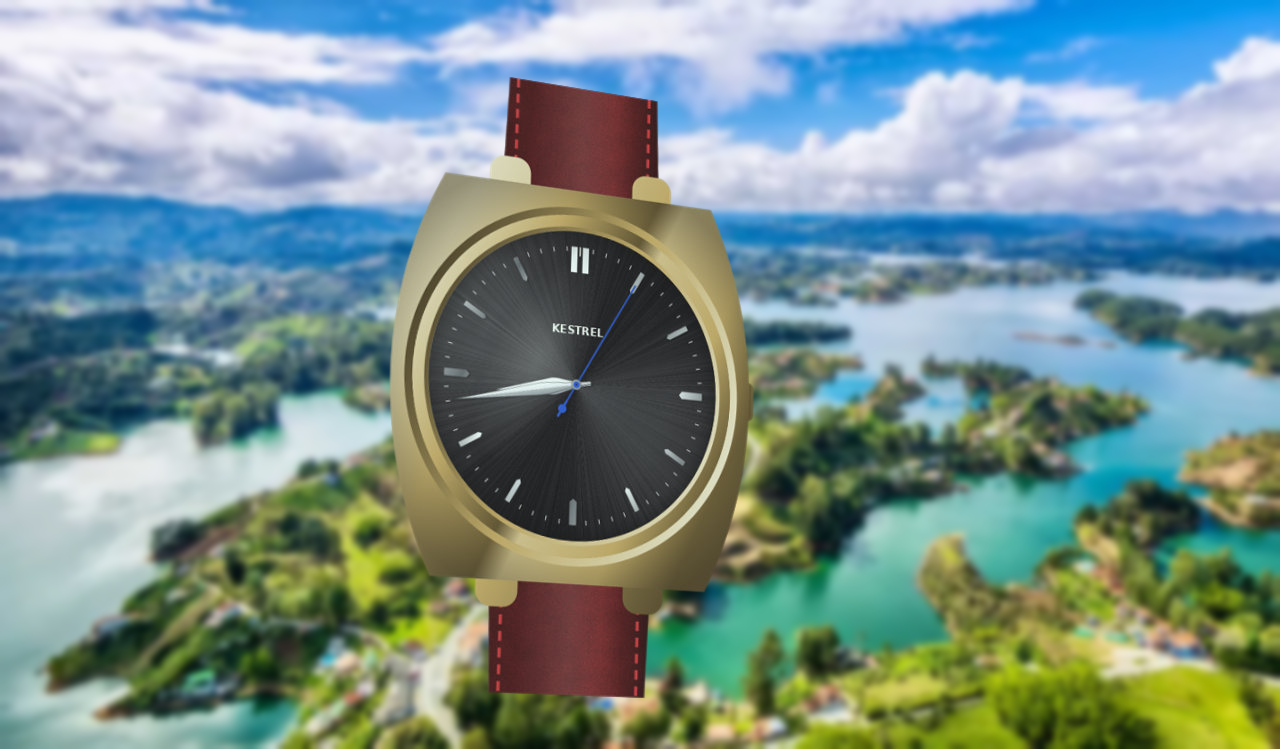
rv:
8 h 43 min 05 s
